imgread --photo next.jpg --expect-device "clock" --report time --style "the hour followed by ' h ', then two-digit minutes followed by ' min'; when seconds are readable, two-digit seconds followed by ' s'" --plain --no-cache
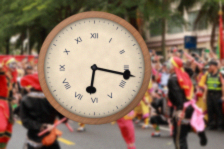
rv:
6 h 17 min
